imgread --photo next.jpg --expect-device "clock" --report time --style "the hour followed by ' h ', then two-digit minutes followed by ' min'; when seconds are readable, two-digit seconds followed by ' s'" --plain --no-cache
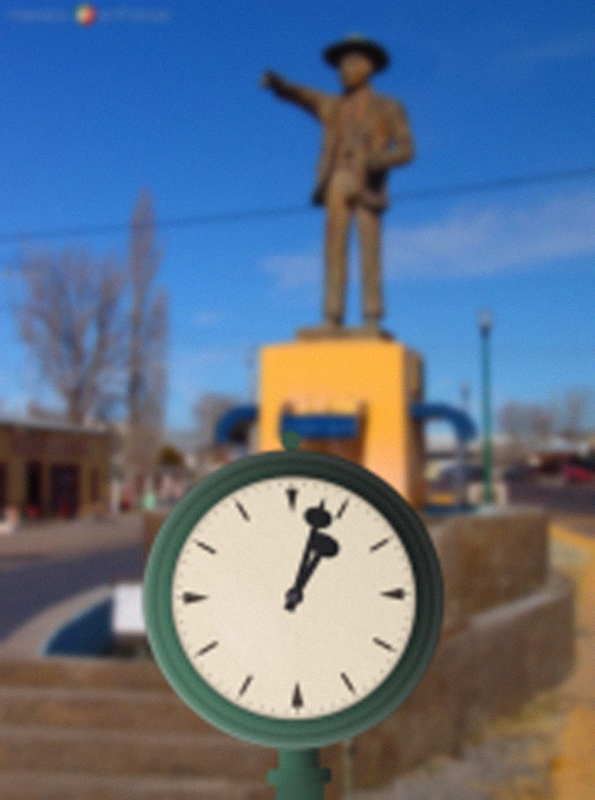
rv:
1 h 03 min
